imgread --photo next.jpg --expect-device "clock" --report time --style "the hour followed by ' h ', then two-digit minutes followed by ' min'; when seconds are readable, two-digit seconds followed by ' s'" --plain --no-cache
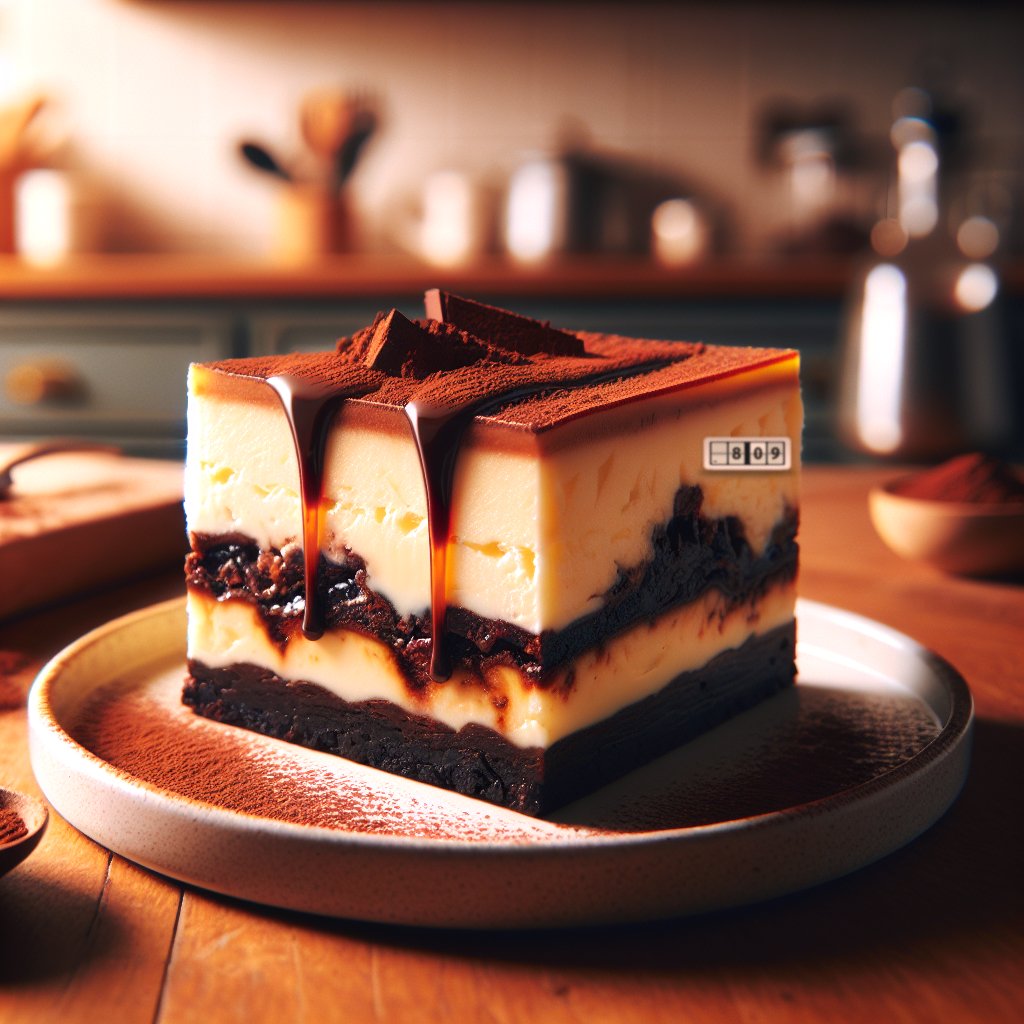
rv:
8 h 09 min
